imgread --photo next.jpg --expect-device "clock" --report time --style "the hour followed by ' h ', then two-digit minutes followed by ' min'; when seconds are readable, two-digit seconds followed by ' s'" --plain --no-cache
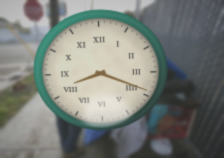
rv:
8 h 19 min
